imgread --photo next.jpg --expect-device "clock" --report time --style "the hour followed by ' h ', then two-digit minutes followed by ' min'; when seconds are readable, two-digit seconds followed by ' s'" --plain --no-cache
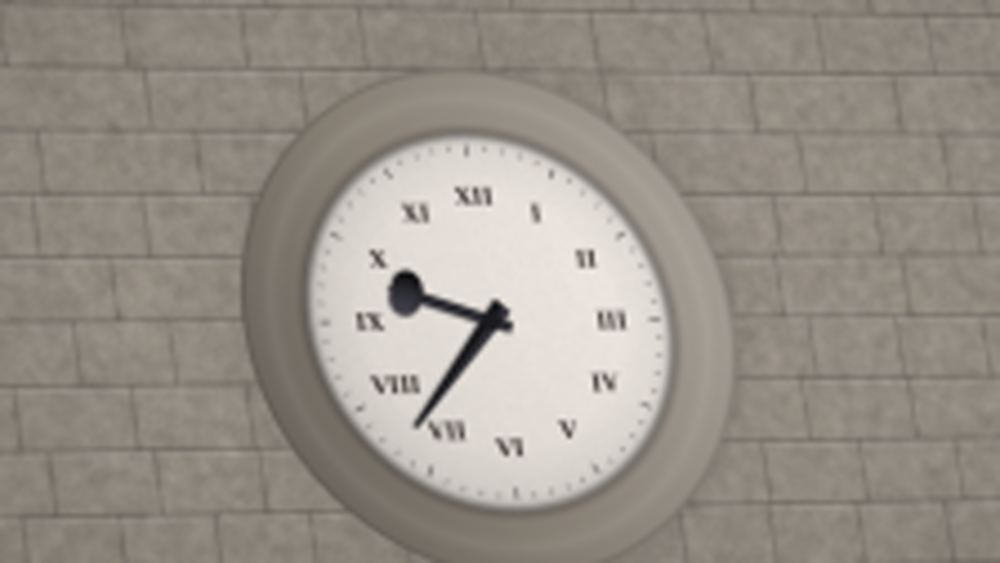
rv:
9 h 37 min
